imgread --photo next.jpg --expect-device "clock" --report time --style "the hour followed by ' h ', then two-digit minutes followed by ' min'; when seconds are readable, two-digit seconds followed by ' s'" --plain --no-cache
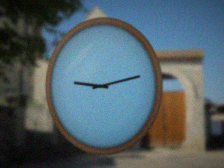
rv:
9 h 13 min
